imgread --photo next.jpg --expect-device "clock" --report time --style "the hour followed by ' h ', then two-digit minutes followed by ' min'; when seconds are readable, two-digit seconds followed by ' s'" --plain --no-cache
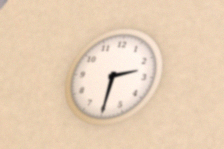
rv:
2 h 30 min
